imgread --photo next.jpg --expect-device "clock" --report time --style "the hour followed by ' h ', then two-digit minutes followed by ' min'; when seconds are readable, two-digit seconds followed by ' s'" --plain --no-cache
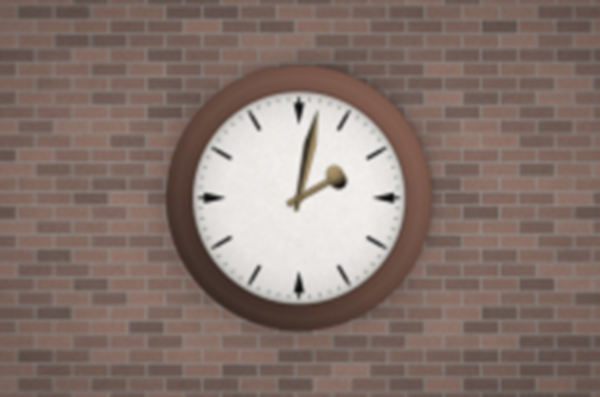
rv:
2 h 02 min
